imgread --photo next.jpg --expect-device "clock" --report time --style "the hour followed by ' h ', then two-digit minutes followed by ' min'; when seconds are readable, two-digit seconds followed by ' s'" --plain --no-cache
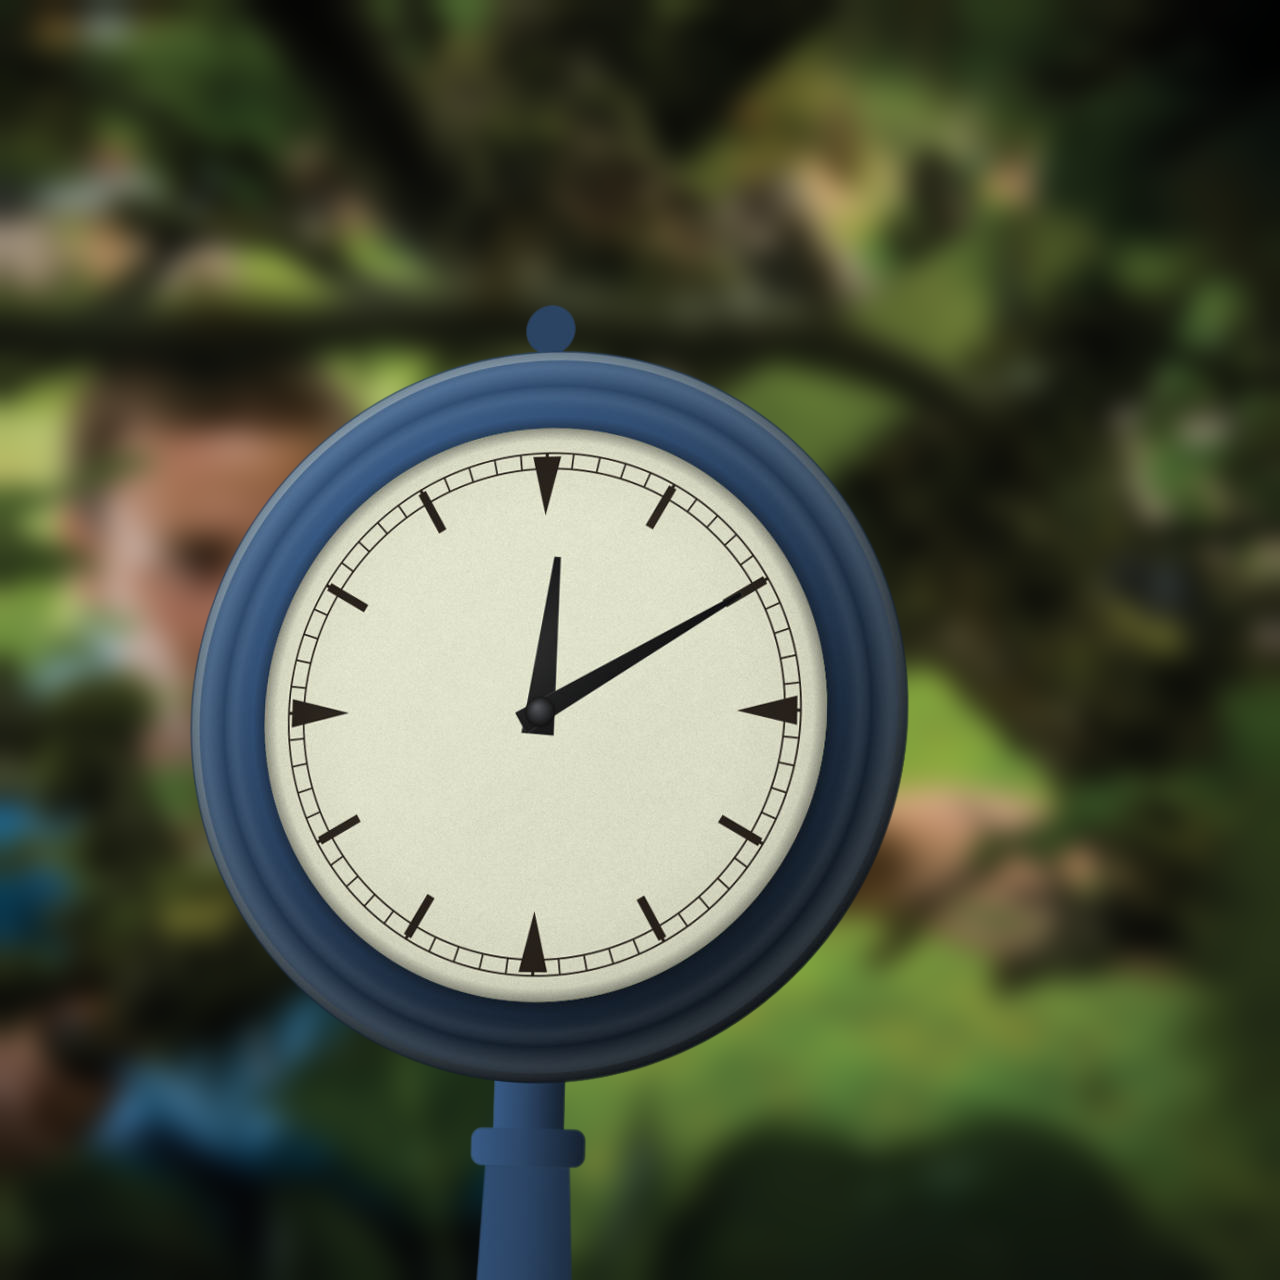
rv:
12 h 10 min
